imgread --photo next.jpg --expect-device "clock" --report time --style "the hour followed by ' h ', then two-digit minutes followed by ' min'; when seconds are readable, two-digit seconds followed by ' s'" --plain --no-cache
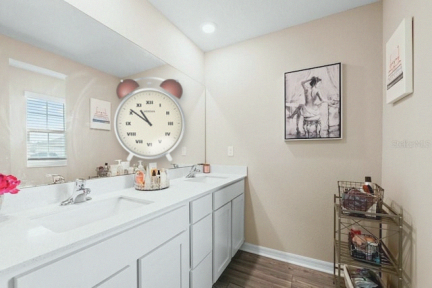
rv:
10 h 51 min
